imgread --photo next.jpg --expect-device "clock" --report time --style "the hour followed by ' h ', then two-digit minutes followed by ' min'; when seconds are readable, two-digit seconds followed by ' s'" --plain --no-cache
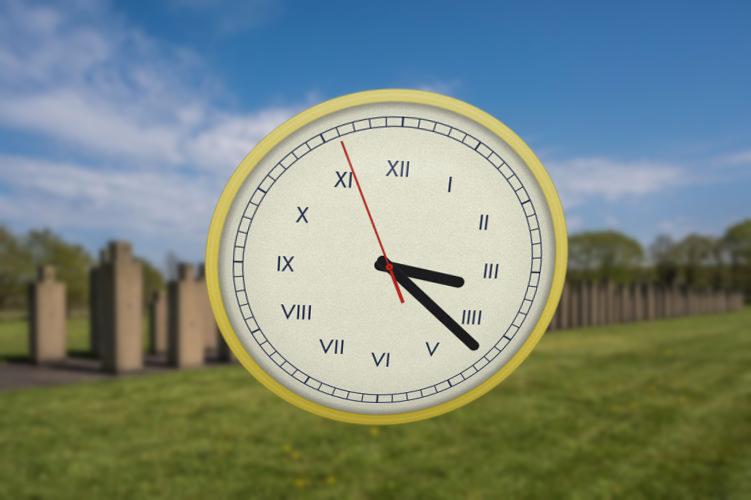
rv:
3 h 21 min 56 s
